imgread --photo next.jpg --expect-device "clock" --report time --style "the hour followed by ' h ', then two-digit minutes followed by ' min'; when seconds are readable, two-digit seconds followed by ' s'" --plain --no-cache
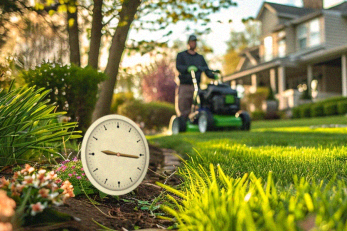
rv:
9 h 16 min
